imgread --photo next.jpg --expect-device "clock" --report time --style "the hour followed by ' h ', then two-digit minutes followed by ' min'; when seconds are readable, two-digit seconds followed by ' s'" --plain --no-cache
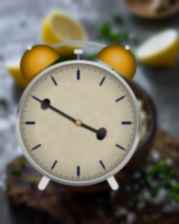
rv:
3 h 50 min
